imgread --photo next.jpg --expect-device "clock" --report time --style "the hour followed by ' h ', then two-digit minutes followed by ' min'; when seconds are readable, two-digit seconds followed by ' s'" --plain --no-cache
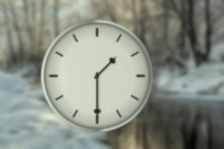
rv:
1 h 30 min
